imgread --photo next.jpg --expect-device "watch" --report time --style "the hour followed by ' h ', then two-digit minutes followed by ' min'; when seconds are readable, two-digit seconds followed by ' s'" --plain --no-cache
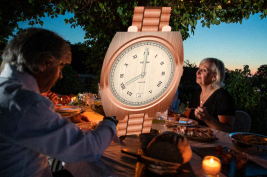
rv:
8 h 00 min
